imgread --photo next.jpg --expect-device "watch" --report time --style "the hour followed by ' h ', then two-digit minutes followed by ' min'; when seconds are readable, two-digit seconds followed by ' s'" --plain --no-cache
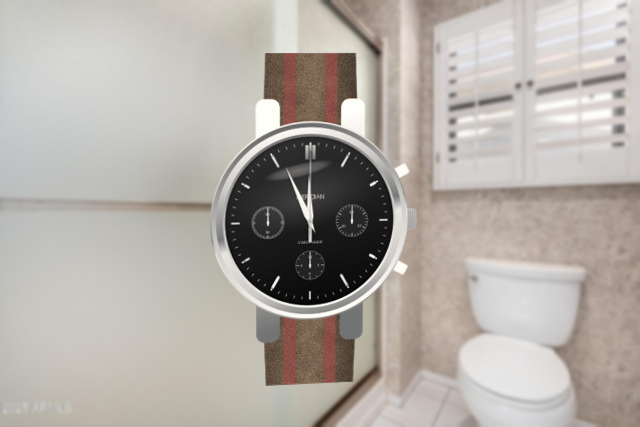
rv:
11 h 56 min
